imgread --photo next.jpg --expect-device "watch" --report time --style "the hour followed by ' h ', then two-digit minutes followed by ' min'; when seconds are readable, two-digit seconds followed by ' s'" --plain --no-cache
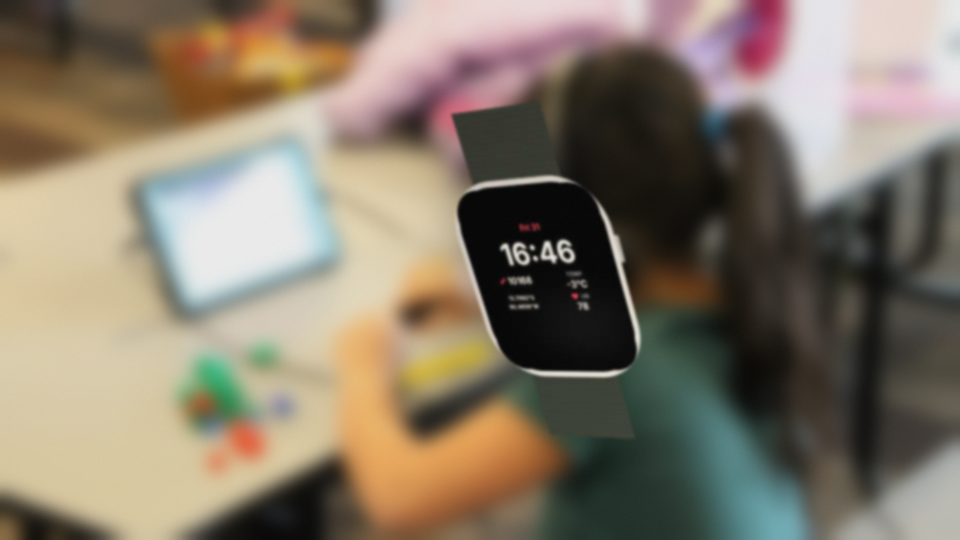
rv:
16 h 46 min
